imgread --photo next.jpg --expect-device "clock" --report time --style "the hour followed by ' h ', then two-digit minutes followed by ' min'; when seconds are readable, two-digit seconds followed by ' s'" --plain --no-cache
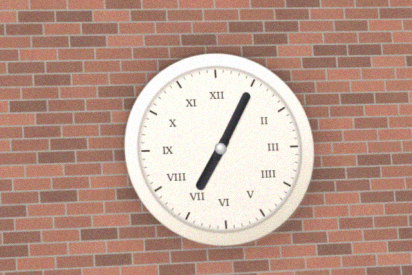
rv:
7 h 05 min
